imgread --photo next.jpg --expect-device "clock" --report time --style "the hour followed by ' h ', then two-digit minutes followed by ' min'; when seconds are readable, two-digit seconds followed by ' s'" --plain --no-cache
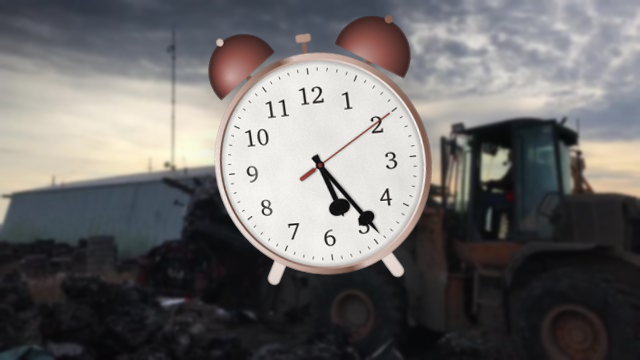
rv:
5 h 24 min 10 s
